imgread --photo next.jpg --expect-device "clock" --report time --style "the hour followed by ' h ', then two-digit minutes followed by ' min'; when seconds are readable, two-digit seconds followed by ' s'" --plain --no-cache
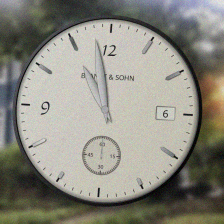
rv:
10 h 58 min
